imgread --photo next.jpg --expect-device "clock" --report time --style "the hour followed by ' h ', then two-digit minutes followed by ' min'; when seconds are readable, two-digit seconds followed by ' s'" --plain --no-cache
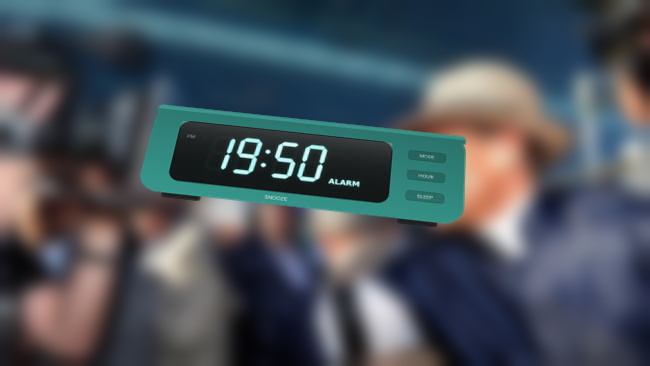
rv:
19 h 50 min
